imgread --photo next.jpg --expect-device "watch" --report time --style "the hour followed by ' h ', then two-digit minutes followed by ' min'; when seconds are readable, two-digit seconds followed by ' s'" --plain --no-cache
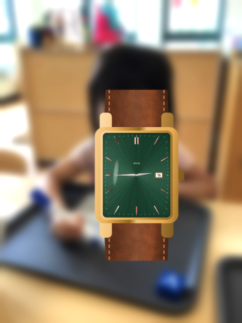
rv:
2 h 45 min
